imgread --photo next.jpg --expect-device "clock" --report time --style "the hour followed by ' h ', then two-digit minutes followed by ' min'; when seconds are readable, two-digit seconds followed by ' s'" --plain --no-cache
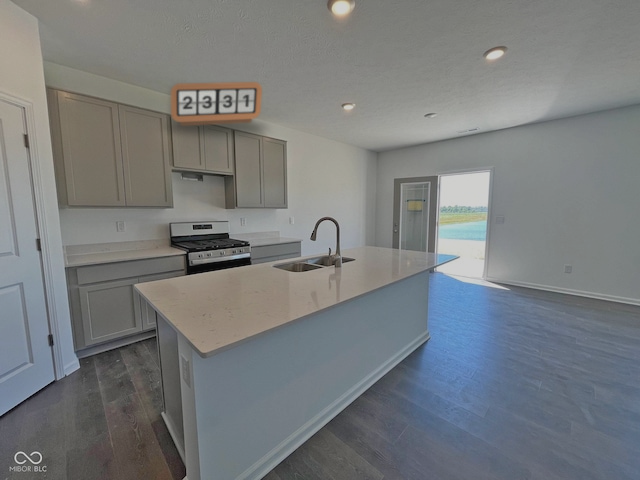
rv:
23 h 31 min
